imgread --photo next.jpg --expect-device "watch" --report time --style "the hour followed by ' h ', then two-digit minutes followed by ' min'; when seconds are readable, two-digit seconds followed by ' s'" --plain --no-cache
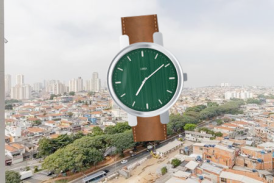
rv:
7 h 09 min
